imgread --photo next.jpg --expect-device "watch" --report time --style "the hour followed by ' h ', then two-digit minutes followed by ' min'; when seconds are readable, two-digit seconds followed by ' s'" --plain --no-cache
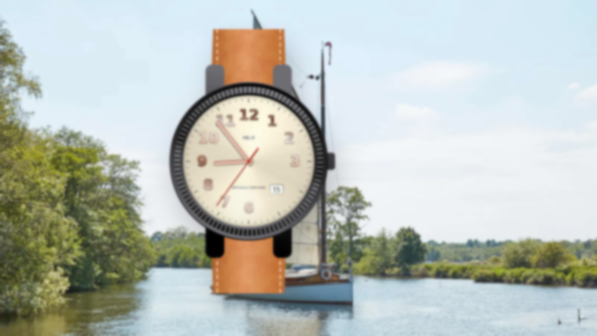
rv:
8 h 53 min 36 s
